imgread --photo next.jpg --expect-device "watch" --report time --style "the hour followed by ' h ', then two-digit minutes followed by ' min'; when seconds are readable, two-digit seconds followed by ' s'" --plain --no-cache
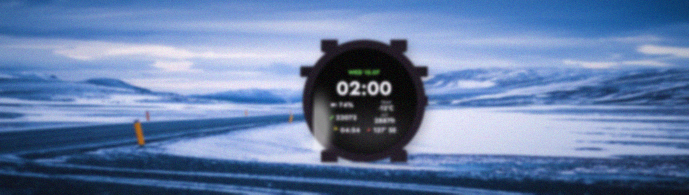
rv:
2 h 00 min
